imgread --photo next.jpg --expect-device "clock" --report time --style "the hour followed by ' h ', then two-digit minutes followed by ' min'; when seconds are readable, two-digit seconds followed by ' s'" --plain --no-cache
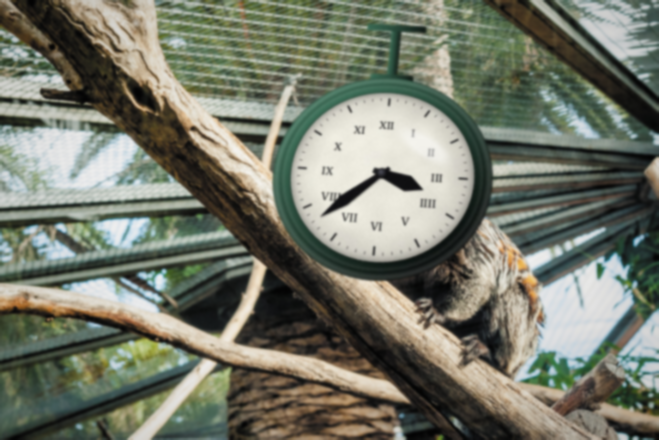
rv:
3 h 38 min
